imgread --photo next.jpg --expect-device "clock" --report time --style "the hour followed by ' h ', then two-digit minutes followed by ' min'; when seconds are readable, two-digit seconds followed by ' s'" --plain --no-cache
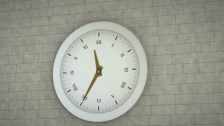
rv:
11 h 35 min
